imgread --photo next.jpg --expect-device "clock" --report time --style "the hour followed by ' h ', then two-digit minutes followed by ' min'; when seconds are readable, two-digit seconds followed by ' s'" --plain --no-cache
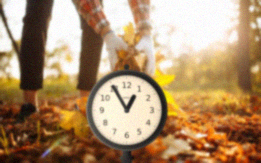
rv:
12 h 55 min
